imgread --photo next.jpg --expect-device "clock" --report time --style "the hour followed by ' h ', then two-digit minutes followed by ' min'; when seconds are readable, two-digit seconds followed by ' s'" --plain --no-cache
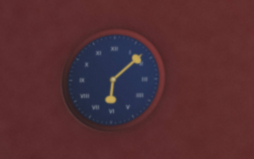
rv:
6 h 08 min
